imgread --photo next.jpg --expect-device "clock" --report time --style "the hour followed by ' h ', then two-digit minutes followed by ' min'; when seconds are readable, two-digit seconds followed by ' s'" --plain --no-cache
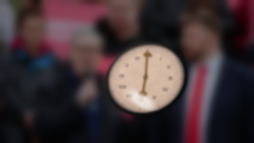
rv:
5 h 59 min
